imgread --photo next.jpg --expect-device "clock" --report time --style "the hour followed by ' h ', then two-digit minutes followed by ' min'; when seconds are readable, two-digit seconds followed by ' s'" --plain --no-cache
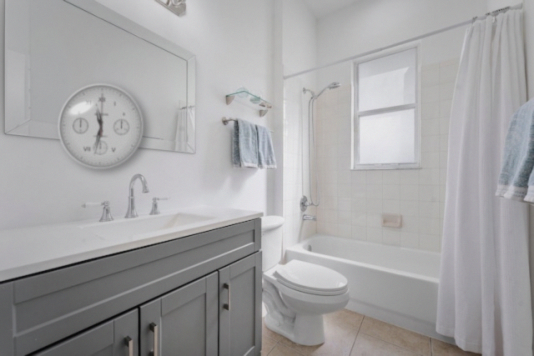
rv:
11 h 32 min
